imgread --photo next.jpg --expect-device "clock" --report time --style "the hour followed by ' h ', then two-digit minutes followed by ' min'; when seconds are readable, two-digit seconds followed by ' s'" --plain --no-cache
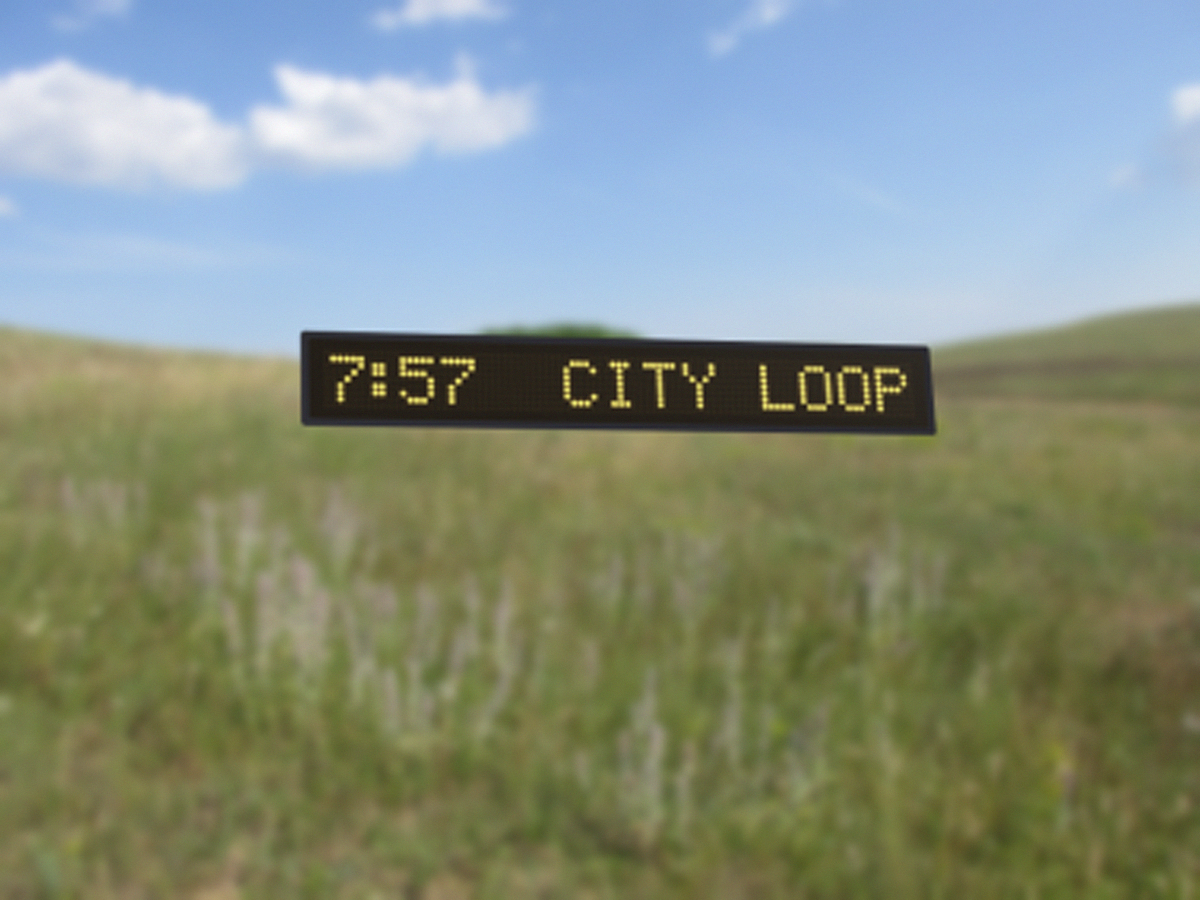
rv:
7 h 57 min
